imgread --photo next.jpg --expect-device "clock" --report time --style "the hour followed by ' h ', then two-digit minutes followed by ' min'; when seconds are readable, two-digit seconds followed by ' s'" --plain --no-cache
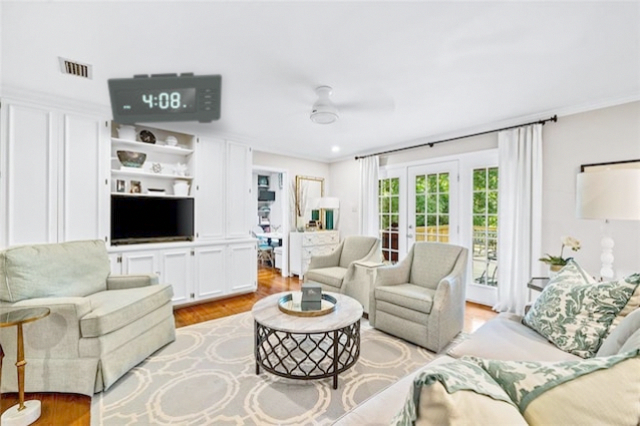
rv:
4 h 08 min
